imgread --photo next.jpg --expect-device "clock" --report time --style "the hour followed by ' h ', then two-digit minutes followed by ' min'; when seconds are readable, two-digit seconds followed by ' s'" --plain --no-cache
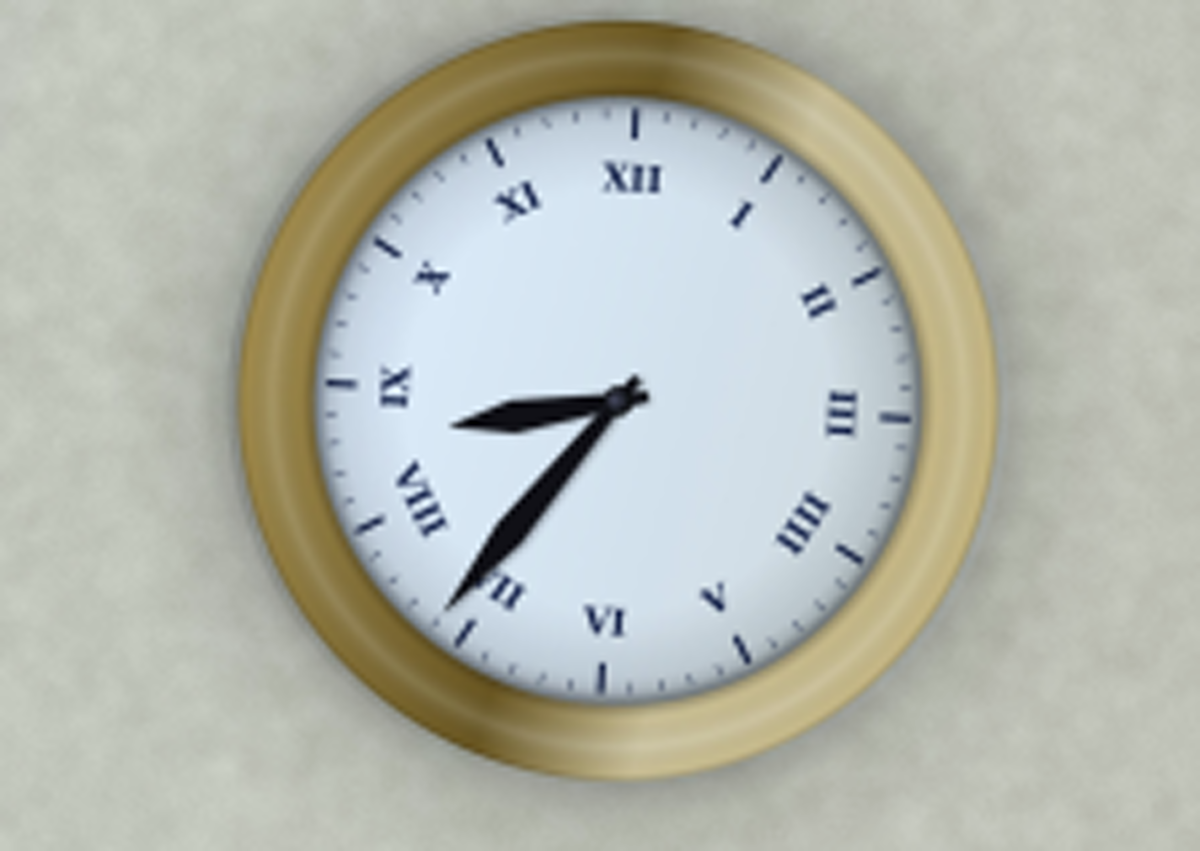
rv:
8 h 36 min
